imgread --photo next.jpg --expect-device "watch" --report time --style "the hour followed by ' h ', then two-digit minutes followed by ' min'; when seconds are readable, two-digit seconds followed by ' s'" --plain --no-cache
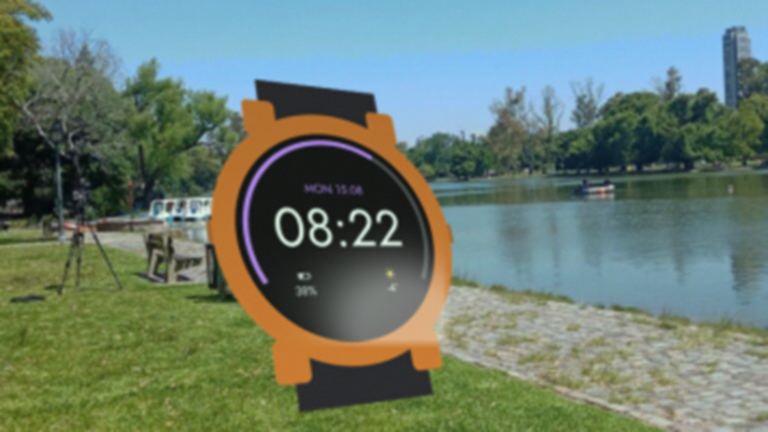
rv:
8 h 22 min
